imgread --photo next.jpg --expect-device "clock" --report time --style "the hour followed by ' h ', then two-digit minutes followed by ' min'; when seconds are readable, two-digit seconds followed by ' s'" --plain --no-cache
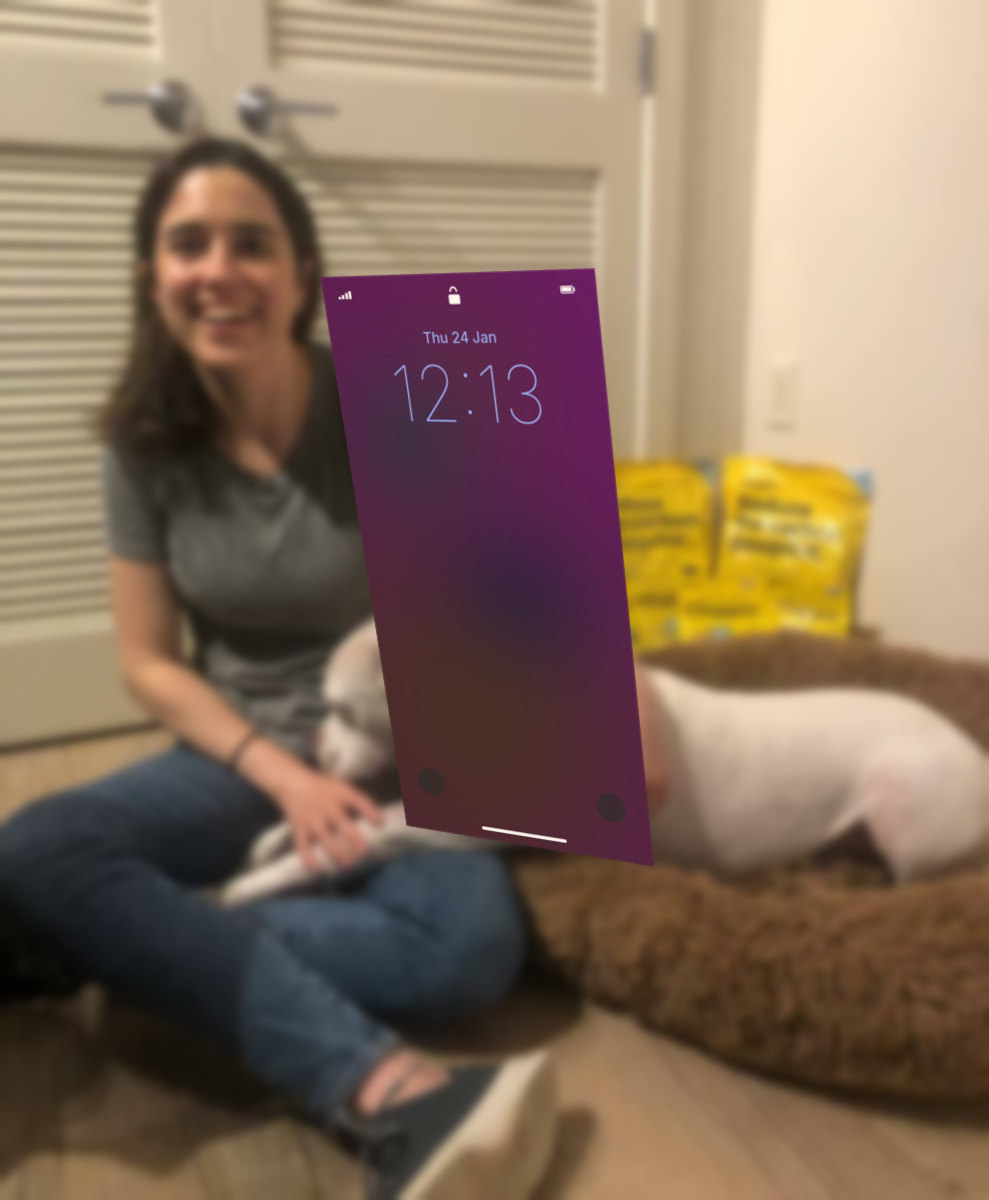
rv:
12 h 13 min
